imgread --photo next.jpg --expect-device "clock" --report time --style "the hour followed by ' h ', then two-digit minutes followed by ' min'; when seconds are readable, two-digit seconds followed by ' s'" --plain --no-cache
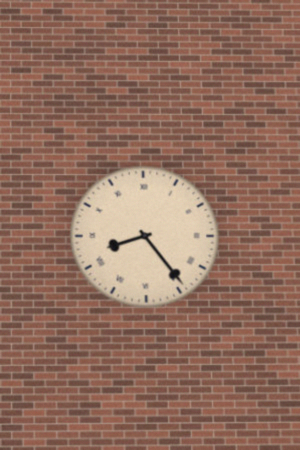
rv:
8 h 24 min
